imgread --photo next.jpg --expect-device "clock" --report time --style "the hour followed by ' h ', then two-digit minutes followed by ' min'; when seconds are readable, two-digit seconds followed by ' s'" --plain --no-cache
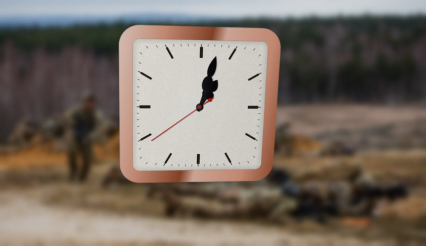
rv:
1 h 02 min 39 s
